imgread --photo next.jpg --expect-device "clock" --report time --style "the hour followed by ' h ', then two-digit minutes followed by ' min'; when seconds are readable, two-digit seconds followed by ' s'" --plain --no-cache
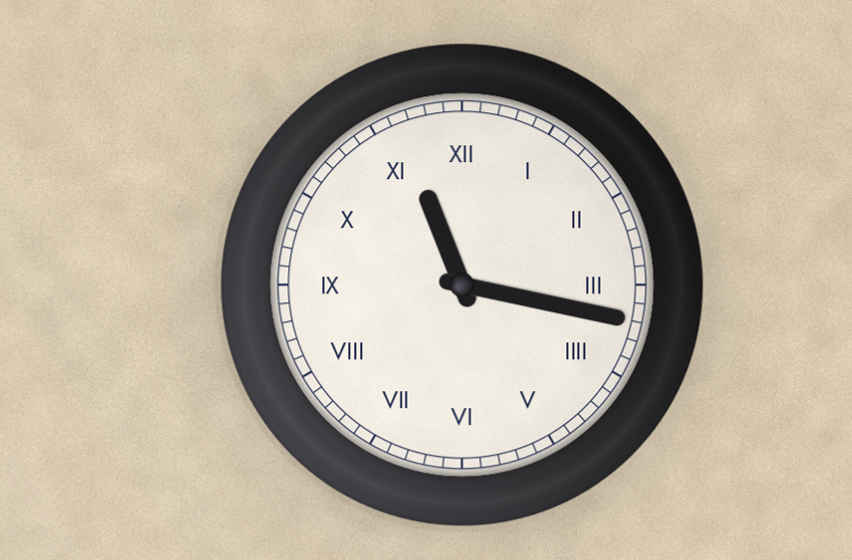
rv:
11 h 17 min
